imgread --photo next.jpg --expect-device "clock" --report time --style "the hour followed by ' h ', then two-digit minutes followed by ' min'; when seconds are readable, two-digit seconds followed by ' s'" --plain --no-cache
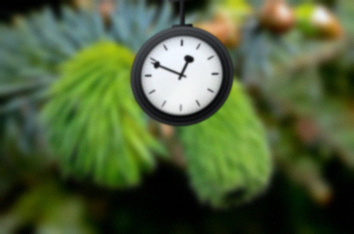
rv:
12 h 49 min
